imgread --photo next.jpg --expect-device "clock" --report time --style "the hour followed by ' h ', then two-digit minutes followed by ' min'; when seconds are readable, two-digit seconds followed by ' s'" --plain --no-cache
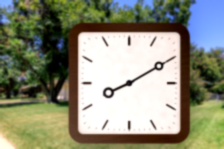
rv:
8 h 10 min
